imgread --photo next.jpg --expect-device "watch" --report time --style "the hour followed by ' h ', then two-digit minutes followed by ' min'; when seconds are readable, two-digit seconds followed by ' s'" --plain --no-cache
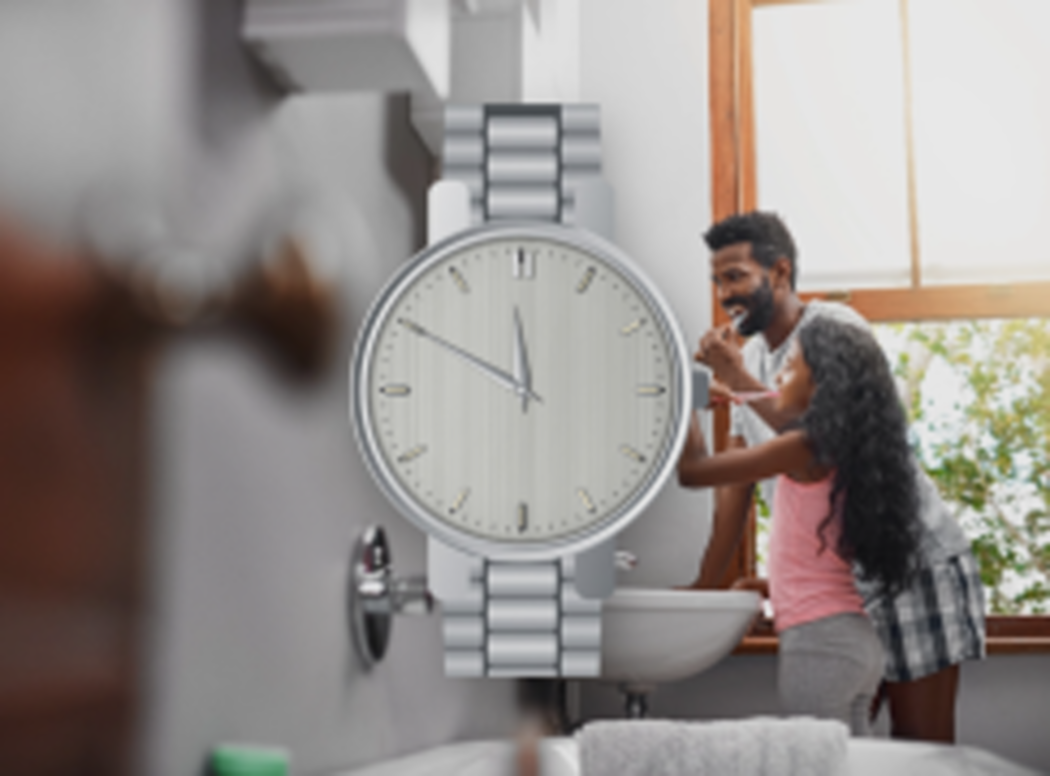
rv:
11 h 50 min
